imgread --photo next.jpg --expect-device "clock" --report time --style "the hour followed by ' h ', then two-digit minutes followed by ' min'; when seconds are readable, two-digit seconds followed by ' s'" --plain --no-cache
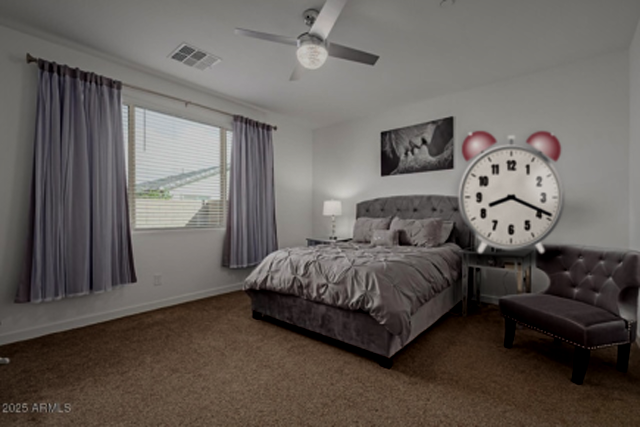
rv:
8 h 19 min
